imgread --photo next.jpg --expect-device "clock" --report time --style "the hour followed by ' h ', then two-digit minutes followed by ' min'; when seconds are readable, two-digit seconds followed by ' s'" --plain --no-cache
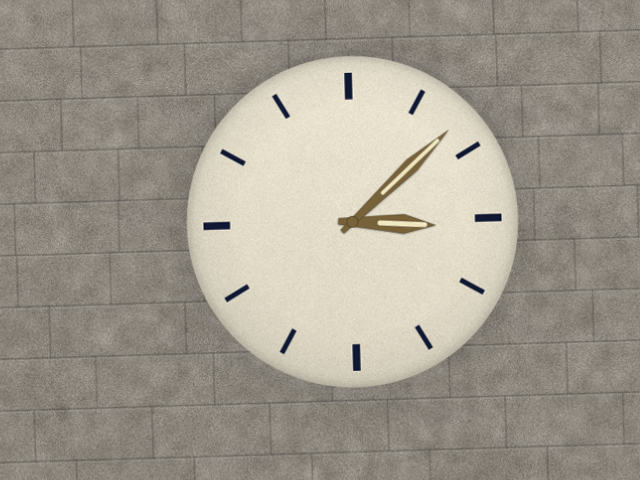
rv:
3 h 08 min
